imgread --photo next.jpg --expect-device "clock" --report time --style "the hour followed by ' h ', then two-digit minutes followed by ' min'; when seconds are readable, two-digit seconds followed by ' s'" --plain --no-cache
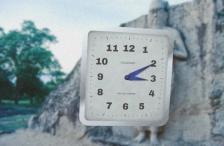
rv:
3 h 10 min
